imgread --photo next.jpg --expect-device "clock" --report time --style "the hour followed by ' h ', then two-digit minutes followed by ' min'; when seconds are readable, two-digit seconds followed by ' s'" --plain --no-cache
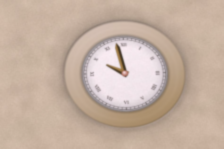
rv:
9 h 58 min
